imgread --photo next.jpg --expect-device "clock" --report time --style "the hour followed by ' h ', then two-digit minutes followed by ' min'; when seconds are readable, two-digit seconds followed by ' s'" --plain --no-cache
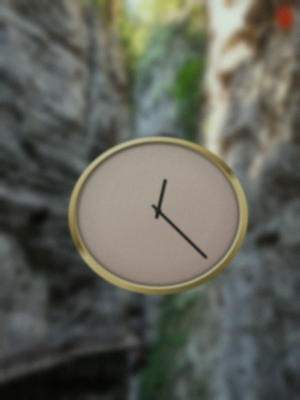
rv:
12 h 23 min
